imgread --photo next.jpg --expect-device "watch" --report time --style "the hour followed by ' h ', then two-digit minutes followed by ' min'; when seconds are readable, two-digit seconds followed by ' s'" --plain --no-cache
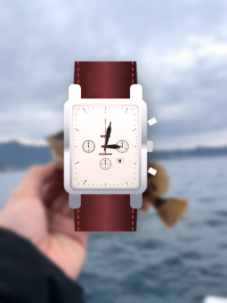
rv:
3 h 02 min
